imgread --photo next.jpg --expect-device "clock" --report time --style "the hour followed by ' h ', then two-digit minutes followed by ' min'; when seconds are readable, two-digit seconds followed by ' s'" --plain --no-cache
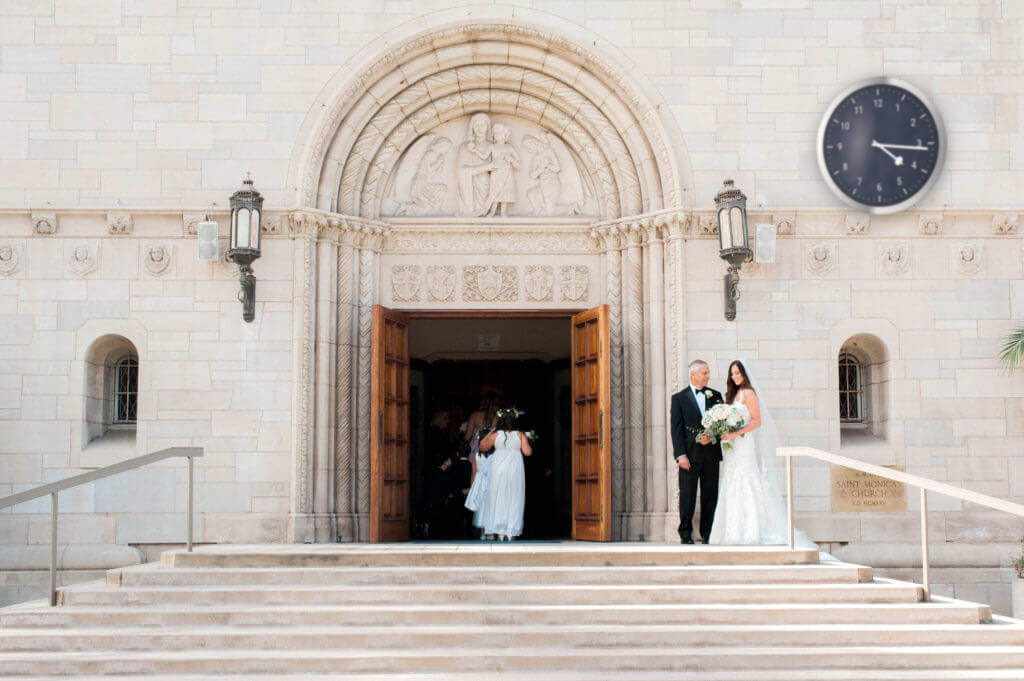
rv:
4 h 16 min
